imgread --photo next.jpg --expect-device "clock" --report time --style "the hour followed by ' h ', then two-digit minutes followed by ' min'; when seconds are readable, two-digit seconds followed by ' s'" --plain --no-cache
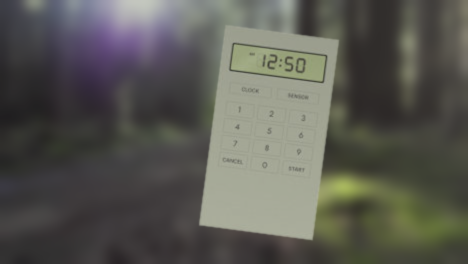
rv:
12 h 50 min
